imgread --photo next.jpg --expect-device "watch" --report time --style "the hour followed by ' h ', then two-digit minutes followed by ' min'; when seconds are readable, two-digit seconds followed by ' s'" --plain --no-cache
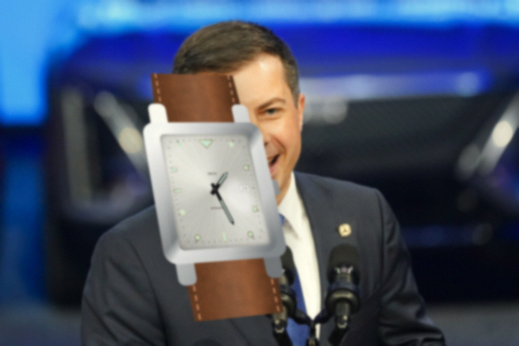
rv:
1 h 27 min
